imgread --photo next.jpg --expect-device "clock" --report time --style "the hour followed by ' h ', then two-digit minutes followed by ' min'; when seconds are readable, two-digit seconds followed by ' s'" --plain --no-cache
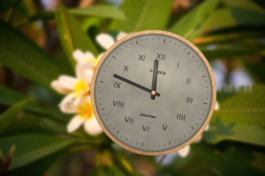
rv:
11 h 47 min
